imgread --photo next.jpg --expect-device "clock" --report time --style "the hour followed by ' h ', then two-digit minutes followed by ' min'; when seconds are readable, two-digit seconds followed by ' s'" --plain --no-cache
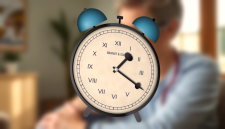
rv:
1 h 20 min
